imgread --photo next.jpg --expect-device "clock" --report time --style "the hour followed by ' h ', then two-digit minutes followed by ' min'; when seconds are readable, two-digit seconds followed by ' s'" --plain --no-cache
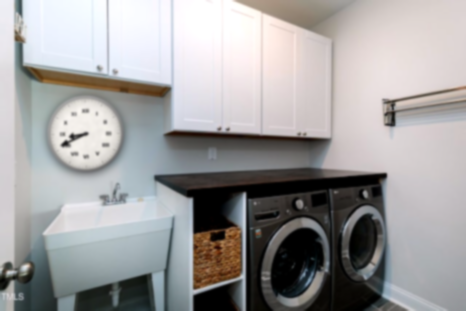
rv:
8 h 41 min
